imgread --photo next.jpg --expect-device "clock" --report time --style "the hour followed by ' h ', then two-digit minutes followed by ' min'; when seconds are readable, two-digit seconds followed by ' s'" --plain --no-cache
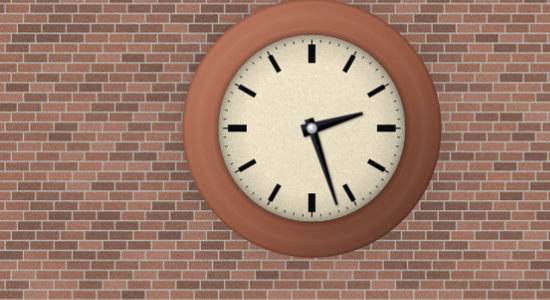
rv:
2 h 27 min
